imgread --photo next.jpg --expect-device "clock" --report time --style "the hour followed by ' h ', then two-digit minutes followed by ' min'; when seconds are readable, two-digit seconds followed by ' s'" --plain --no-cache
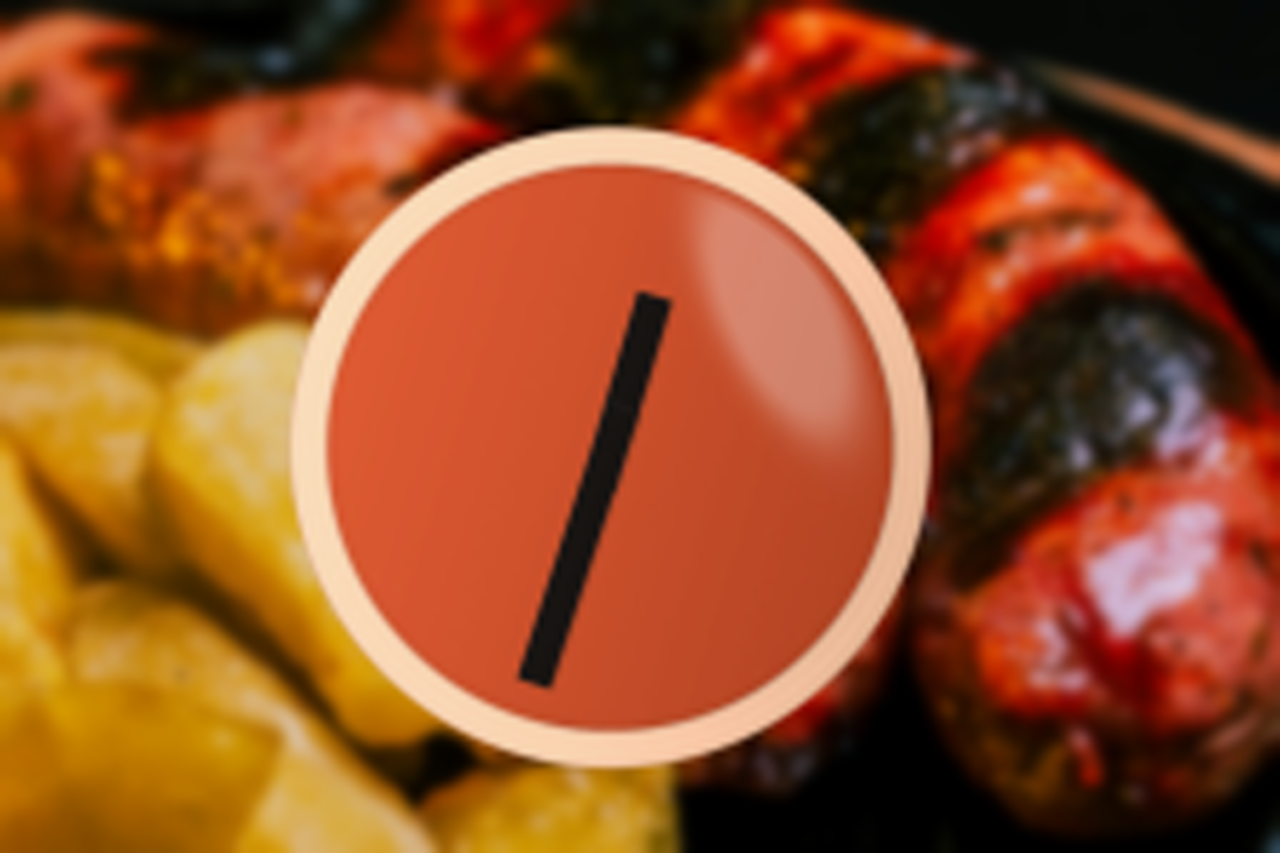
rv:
12 h 33 min
